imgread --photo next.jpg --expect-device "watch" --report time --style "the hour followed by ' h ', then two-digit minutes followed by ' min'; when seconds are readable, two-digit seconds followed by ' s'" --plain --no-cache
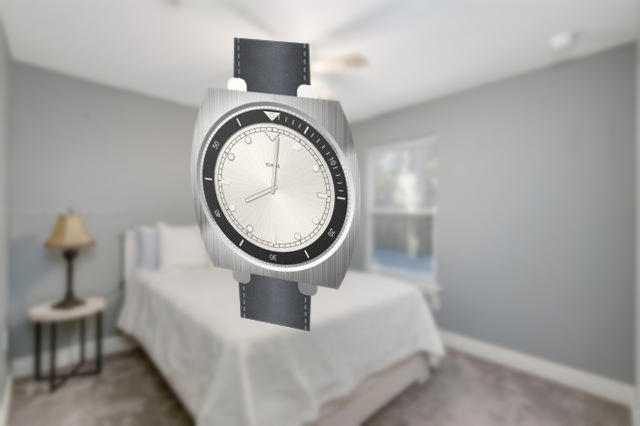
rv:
8 h 01 min
